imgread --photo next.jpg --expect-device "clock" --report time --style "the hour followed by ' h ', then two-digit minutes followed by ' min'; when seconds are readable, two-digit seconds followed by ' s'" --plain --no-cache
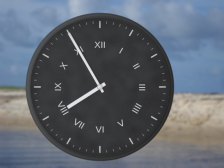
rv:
7 h 55 min
